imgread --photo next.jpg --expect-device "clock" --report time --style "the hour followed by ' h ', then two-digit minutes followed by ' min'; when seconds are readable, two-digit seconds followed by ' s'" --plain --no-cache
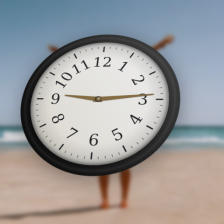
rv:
9 h 14 min
